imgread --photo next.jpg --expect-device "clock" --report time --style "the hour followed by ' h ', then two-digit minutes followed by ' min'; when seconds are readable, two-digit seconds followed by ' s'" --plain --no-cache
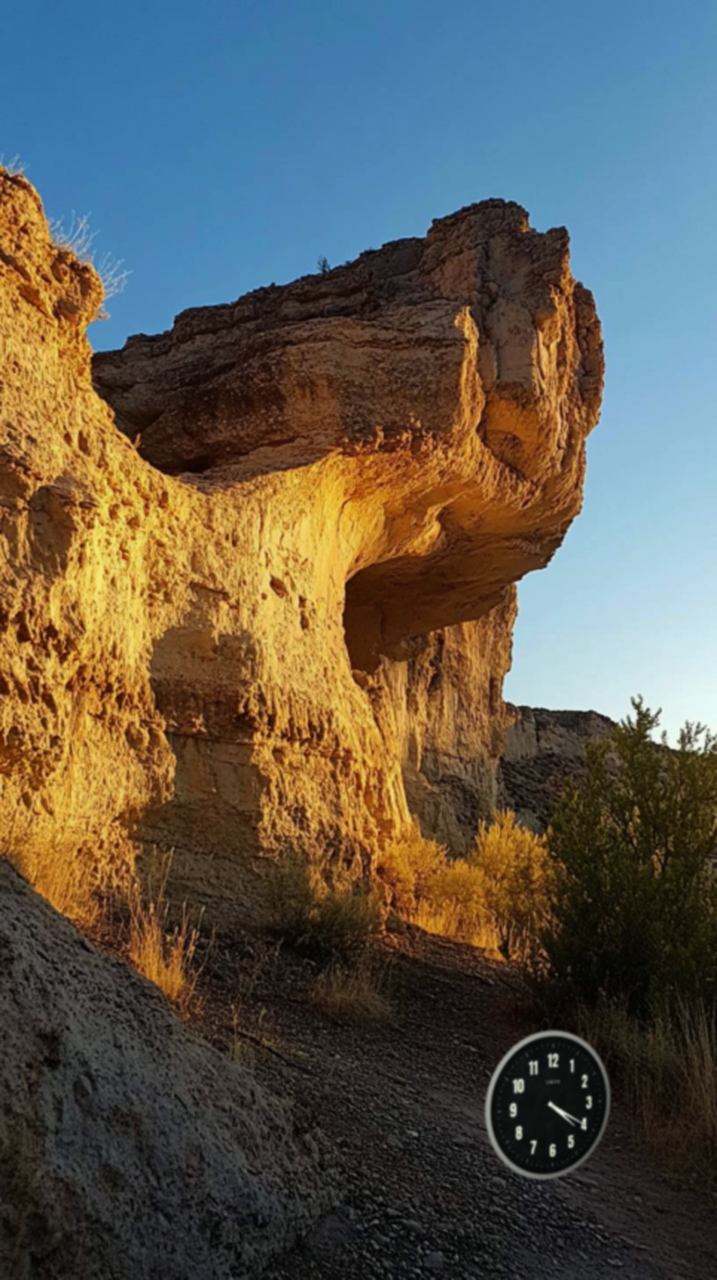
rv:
4 h 20 min
